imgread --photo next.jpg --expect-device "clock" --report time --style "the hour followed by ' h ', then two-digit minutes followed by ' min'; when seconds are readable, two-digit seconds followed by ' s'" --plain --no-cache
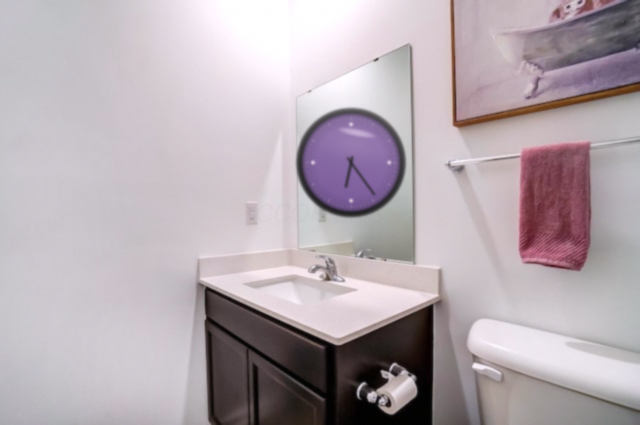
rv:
6 h 24 min
